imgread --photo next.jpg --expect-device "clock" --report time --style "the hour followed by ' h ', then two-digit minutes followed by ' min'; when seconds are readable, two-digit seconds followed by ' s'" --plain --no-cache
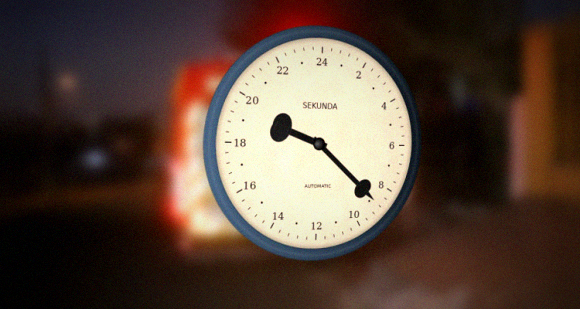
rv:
19 h 22 min
